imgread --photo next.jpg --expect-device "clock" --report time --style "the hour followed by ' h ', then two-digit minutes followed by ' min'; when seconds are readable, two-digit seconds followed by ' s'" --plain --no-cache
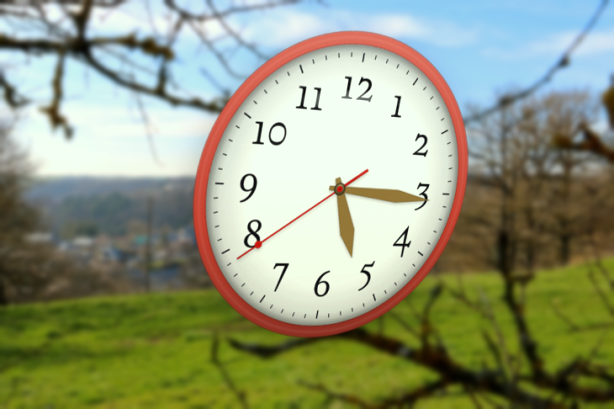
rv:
5 h 15 min 39 s
